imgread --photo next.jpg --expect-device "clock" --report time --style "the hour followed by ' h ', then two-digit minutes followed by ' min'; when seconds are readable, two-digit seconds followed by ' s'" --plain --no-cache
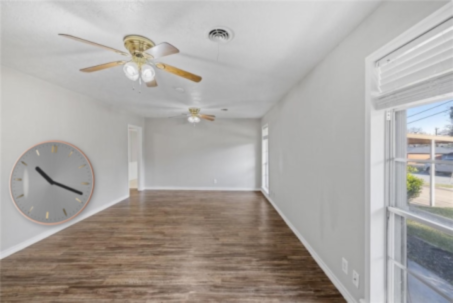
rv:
10 h 18 min
